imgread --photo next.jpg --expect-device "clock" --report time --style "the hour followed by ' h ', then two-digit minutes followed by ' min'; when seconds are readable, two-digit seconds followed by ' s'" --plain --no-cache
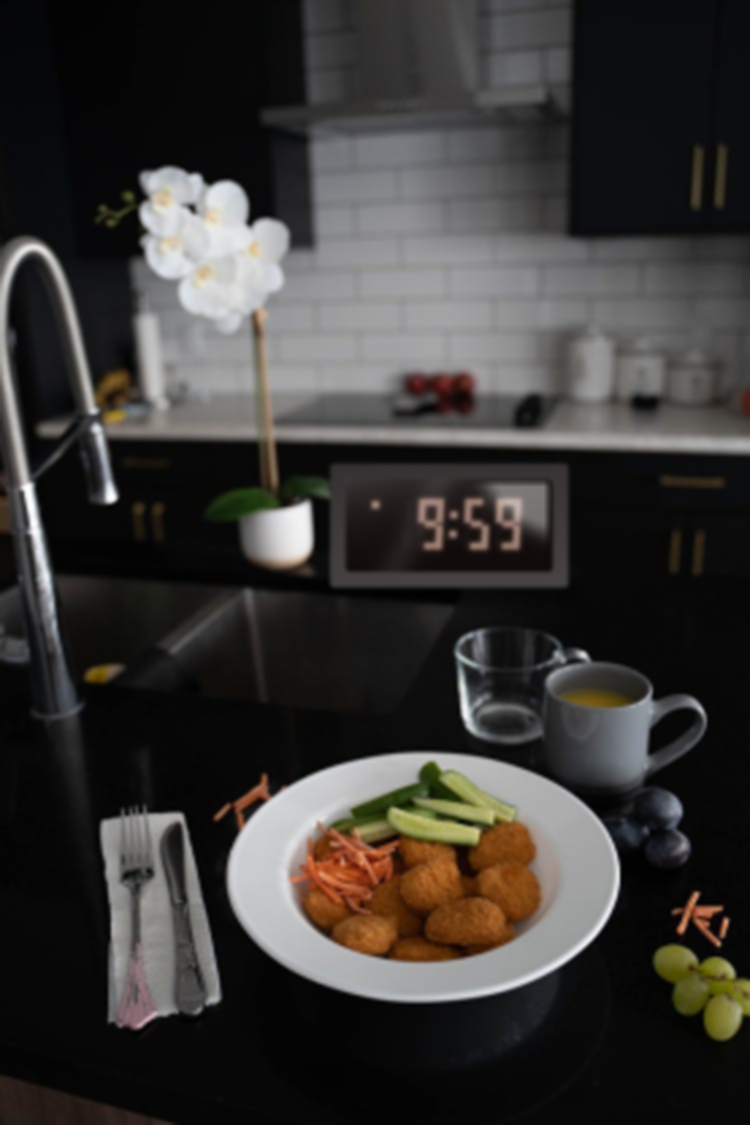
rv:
9 h 59 min
